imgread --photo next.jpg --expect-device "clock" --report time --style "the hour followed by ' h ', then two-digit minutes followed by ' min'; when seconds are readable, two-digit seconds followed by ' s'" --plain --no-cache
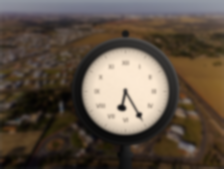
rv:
6 h 25 min
